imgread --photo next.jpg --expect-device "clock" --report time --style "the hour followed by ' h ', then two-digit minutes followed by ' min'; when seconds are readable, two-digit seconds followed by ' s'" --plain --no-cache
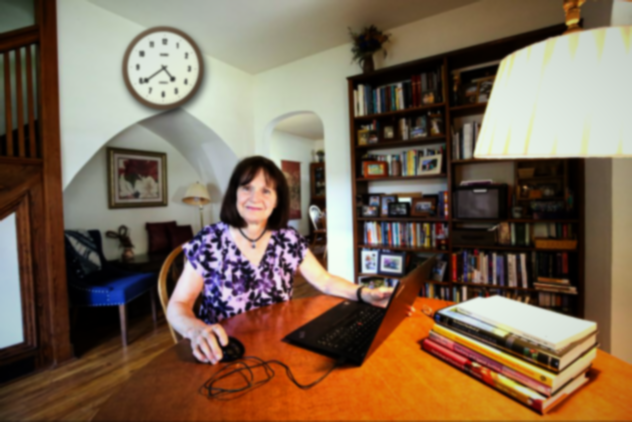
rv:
4 h 39 min
